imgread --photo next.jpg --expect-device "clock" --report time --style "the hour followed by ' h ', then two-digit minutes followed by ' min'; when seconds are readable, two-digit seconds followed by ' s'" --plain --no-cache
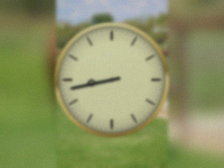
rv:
8 h 43 min
